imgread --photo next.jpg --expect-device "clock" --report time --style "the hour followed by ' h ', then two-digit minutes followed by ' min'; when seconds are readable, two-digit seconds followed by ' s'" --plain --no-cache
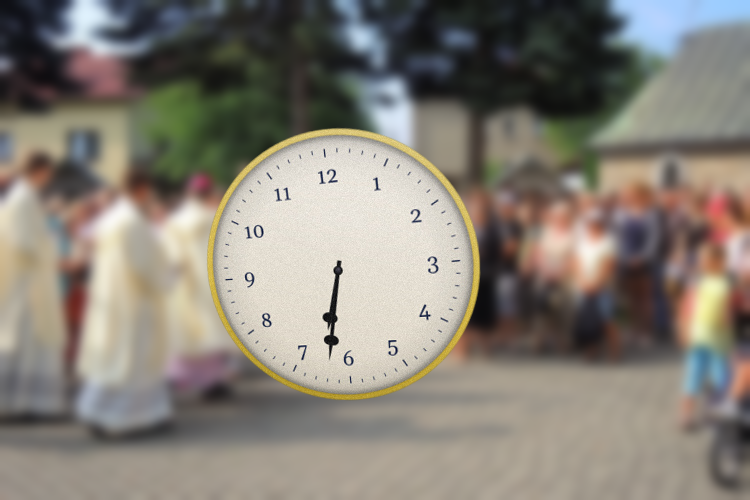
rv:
6 h 32 min
